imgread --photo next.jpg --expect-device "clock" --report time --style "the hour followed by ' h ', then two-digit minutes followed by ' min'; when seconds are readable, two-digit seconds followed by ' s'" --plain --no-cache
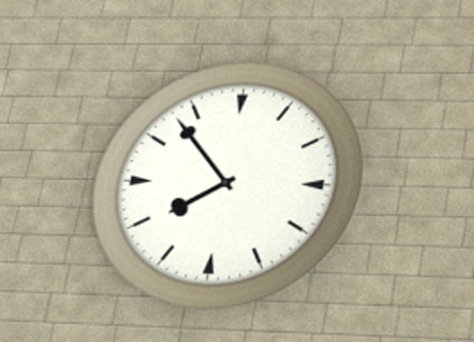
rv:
7 h 53 min
